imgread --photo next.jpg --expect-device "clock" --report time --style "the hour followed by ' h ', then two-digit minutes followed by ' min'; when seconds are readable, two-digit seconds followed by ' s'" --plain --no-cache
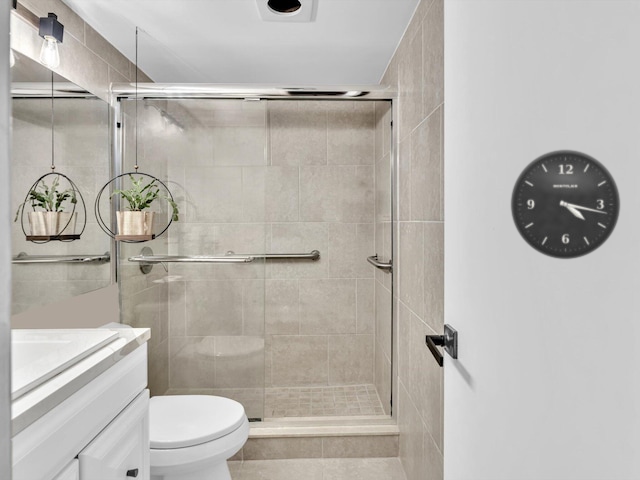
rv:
4 h 17 min
